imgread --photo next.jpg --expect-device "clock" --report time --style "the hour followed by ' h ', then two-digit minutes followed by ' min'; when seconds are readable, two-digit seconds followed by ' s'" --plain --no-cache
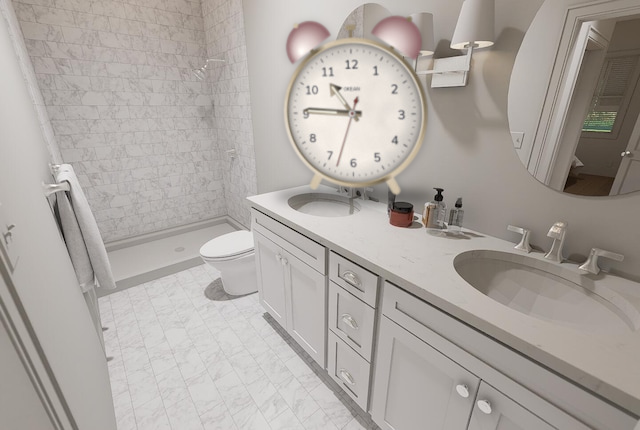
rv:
10 h 45 min 33 s
